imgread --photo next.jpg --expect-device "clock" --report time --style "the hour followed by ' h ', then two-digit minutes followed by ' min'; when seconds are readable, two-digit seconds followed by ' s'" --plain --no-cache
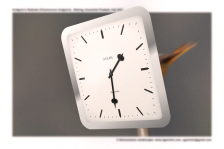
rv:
1 h 31 min
